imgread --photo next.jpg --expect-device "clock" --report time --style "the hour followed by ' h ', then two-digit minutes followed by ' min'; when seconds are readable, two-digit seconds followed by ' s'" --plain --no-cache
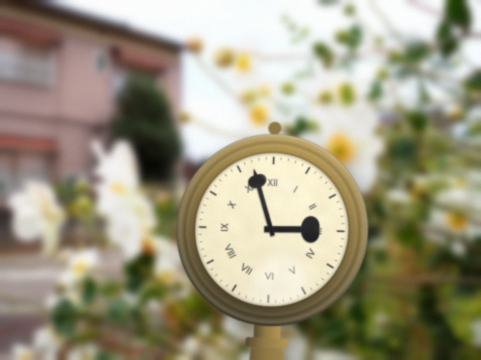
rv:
2 h 57 min
